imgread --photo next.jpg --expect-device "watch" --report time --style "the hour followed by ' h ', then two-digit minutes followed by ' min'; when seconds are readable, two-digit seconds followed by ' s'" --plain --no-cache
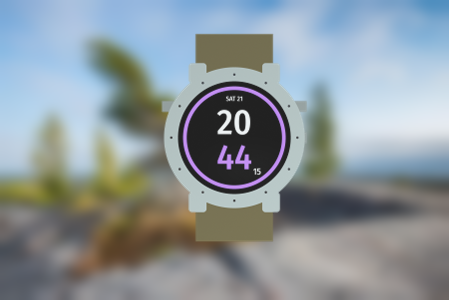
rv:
20 h 44 min 15 s
